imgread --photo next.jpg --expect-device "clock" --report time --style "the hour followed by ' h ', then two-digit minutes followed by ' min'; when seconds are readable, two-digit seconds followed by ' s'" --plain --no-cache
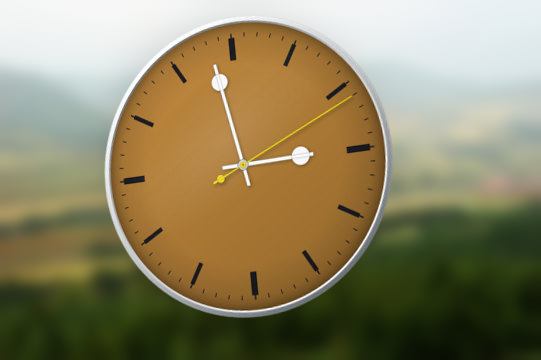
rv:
2 h 58 min 11 s
